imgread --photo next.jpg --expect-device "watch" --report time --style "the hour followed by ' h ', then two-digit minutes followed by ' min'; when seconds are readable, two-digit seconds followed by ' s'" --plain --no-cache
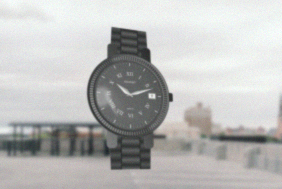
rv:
10 h 12 min
